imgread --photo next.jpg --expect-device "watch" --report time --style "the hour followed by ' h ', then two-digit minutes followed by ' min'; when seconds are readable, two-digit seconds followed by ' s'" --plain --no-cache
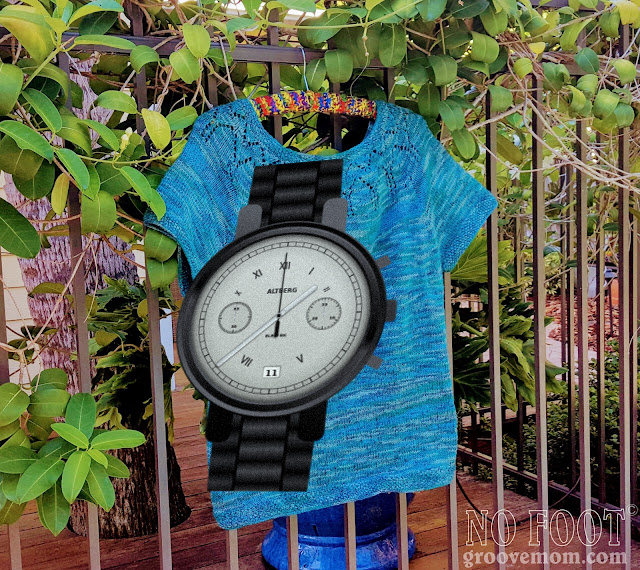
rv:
1 h 38 min
